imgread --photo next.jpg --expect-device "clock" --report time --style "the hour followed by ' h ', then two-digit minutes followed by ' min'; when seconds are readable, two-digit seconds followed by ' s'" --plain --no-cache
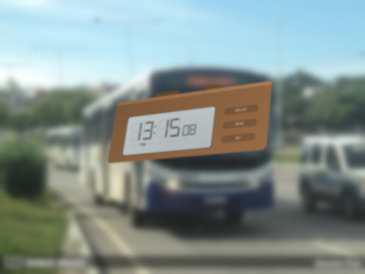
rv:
13 h 15 min
